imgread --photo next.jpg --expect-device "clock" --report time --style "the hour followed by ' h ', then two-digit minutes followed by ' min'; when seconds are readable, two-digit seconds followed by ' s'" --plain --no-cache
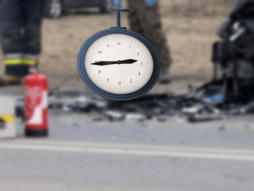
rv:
2 h 44 min
